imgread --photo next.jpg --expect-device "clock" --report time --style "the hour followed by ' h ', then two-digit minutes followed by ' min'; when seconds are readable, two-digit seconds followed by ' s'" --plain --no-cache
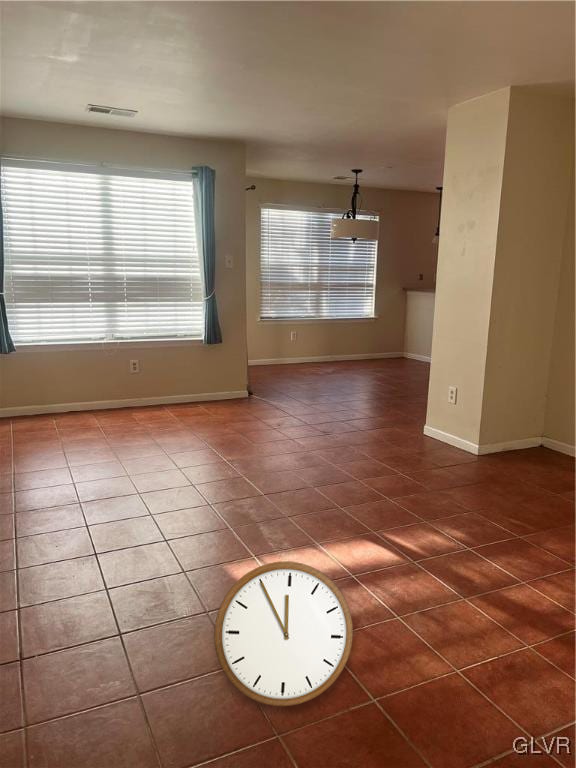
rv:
11 h 55 min
